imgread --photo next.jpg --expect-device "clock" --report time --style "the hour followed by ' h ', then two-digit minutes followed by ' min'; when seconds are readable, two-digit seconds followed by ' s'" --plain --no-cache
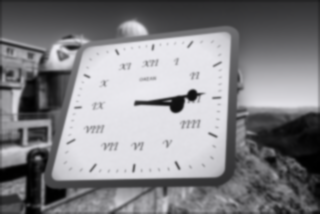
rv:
3 h 14 min
